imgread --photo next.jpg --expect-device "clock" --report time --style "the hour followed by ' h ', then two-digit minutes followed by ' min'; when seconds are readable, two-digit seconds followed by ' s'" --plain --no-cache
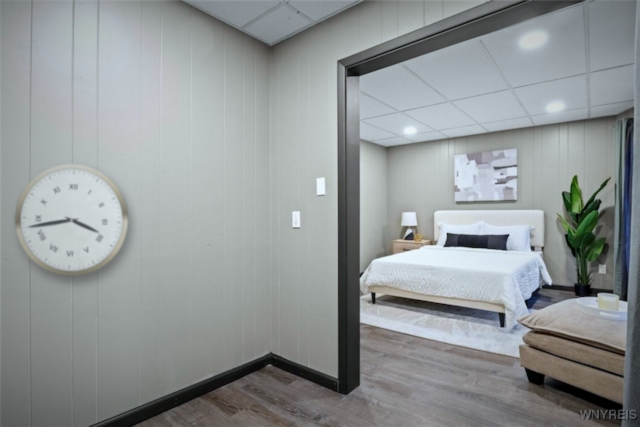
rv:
3 h 43 min
